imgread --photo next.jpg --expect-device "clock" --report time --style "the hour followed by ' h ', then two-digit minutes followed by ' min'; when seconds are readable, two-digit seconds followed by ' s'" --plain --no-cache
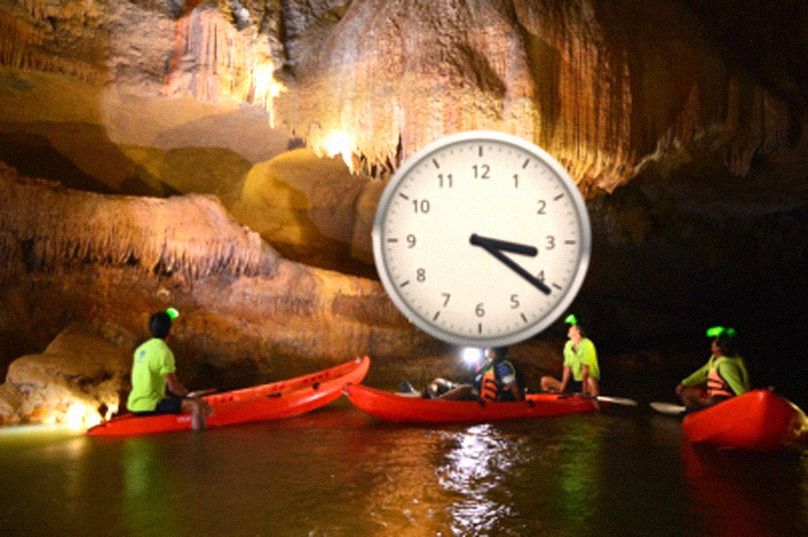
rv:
3 h 21 min
